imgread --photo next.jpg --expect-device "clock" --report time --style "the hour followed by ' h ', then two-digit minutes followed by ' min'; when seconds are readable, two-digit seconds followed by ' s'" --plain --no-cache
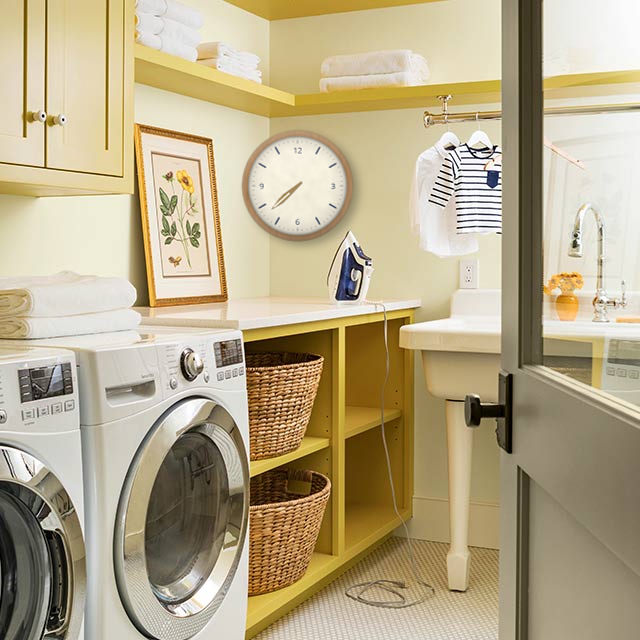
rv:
7 h 38 min
